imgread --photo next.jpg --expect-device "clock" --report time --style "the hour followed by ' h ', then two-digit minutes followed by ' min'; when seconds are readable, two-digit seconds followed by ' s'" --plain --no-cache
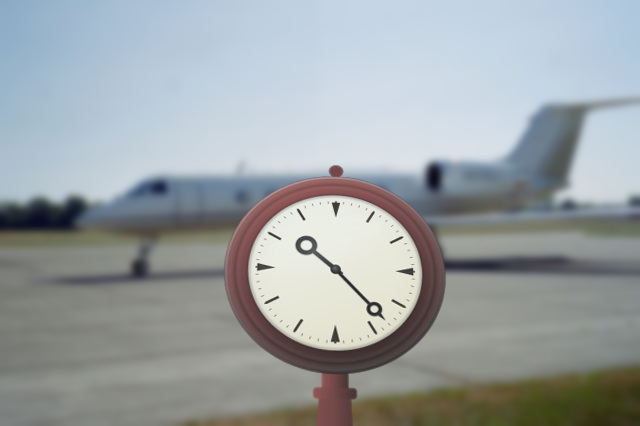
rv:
10 h 23 min
